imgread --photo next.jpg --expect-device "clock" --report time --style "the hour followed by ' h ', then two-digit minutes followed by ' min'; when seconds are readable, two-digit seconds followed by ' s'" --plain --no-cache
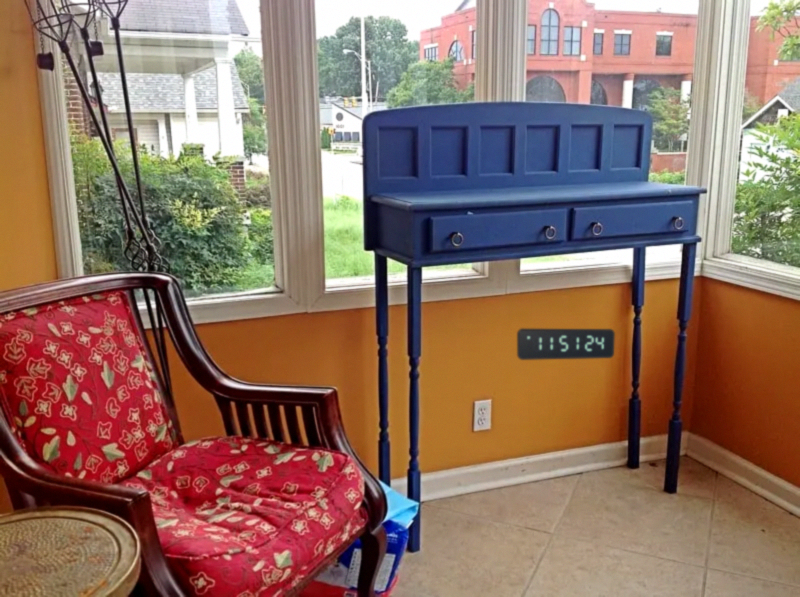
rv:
11 h 51 min 24 s
